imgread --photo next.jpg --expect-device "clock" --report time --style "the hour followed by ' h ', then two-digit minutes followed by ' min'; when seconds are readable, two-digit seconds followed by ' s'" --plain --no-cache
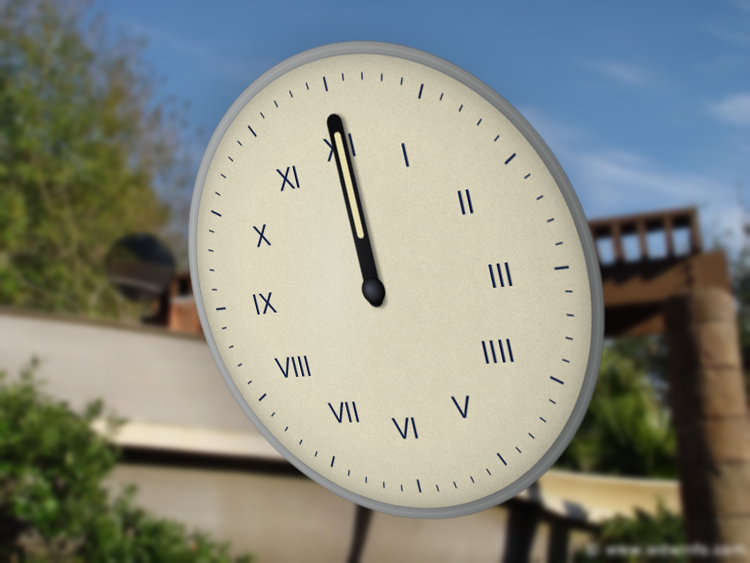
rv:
12 h 00 min
